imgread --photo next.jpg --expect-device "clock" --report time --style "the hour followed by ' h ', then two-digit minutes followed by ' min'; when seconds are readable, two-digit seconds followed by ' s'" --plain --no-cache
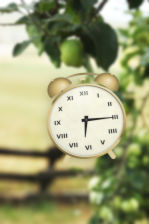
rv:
6 h 15 min
